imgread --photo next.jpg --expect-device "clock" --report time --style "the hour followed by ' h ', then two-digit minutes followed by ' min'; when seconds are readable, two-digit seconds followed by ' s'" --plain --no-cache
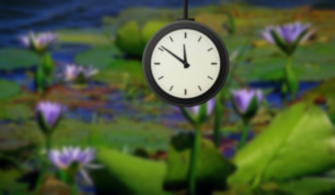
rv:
11 h 51 min
